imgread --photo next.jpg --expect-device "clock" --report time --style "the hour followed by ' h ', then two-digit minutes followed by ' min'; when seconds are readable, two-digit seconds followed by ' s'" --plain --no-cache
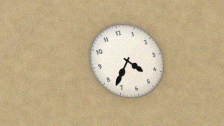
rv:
4 h 37 min
